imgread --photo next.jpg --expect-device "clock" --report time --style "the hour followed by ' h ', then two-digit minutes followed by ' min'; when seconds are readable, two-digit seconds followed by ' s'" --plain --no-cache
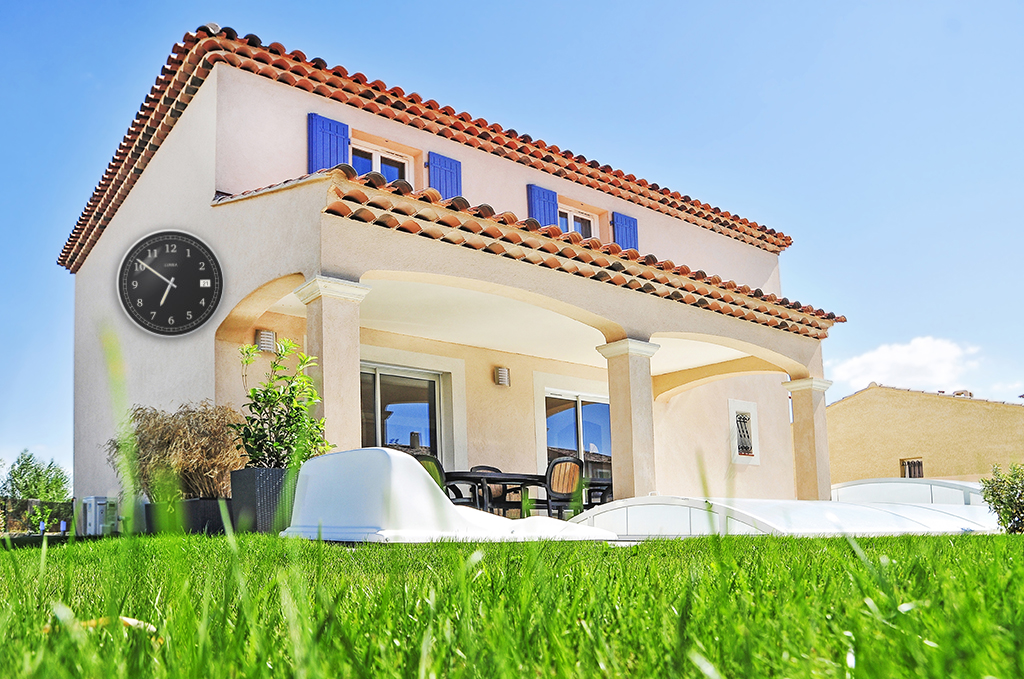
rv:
6 h 51 min
